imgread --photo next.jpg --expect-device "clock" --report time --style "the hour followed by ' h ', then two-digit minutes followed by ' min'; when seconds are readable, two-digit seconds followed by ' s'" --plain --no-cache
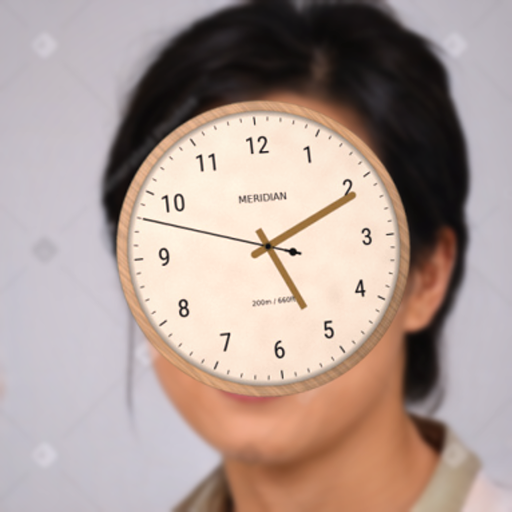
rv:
5 h 10 min 48 s
